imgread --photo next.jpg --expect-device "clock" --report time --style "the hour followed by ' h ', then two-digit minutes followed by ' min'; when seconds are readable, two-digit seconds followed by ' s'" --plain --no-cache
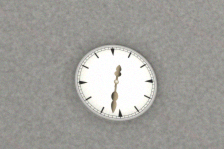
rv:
12 h 32 min
